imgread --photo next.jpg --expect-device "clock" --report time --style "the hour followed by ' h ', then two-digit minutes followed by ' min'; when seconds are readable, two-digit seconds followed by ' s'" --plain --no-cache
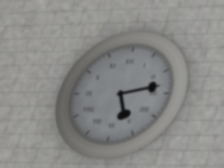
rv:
5 h 13 min
